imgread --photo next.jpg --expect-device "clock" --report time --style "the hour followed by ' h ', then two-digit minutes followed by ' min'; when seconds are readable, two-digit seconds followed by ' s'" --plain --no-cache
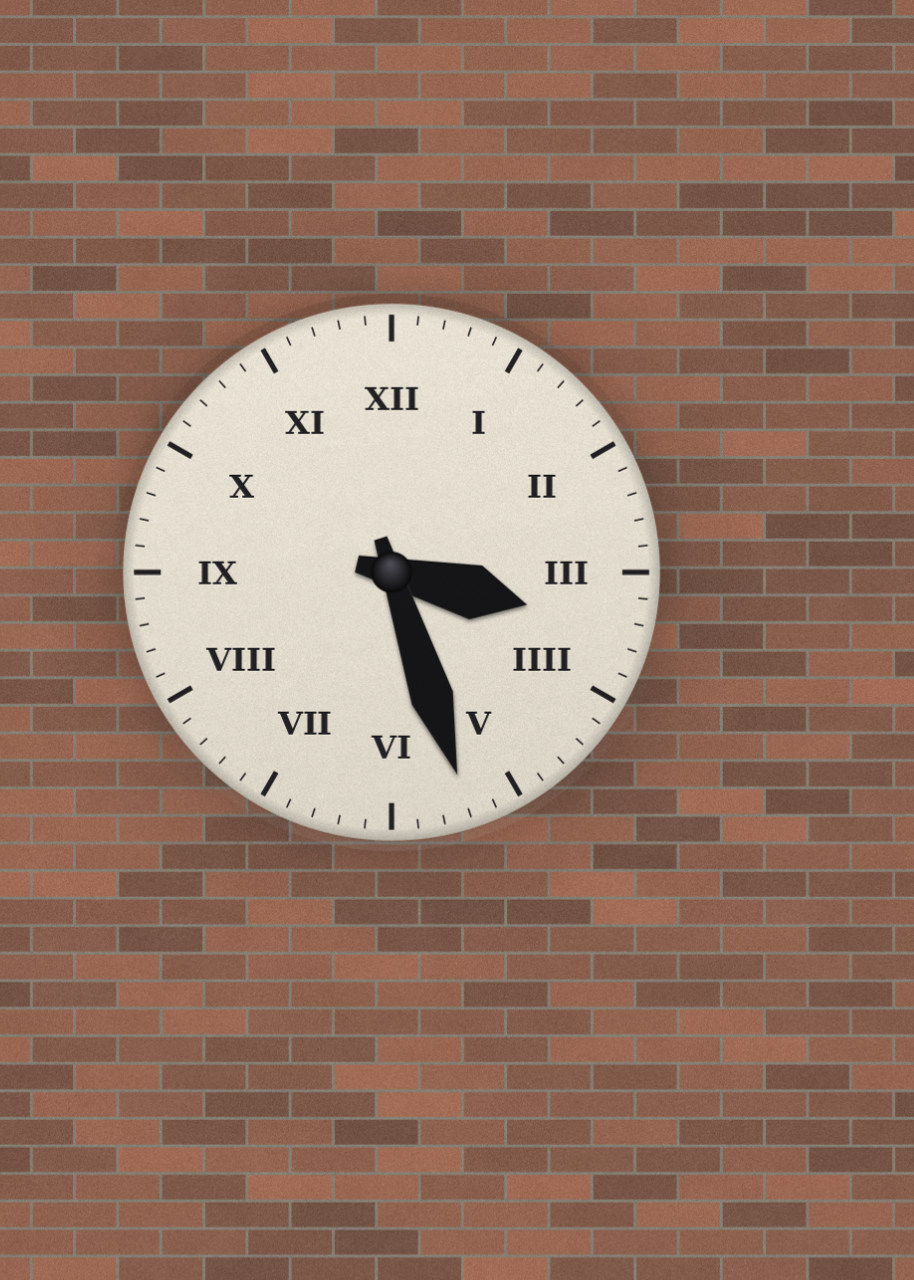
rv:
3 h 27 min
